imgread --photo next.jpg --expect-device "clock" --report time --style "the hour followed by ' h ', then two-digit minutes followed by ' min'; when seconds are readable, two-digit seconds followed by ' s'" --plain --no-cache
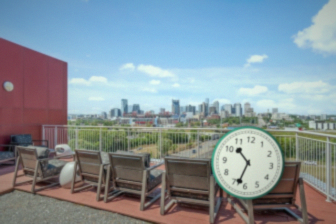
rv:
10 h 33 min
